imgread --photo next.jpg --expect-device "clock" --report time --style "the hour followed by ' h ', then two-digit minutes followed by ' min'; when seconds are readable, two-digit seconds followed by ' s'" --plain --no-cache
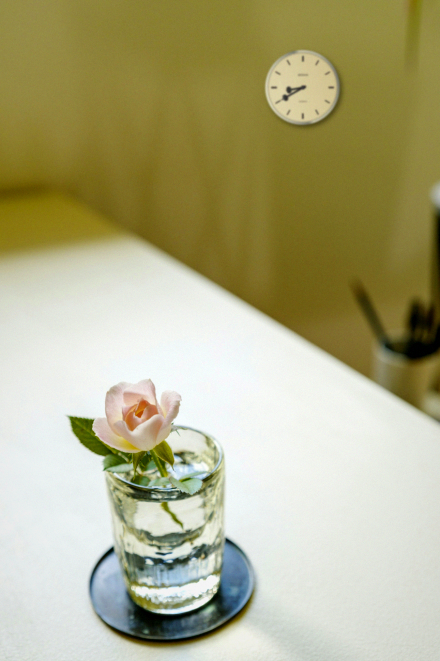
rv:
8 h 40 min
